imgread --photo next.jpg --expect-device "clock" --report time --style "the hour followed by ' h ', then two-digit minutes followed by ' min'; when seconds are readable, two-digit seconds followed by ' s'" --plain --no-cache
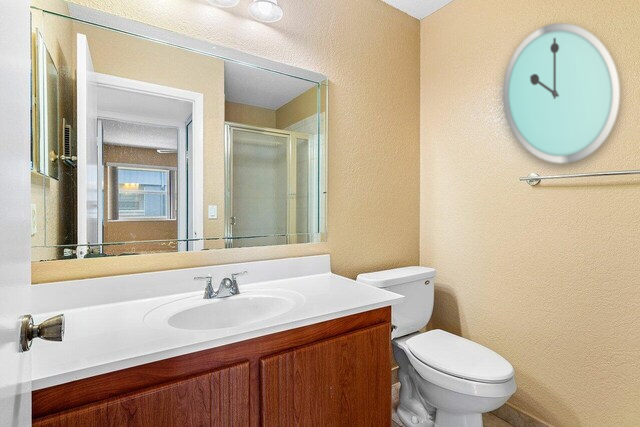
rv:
10 h 00 min
